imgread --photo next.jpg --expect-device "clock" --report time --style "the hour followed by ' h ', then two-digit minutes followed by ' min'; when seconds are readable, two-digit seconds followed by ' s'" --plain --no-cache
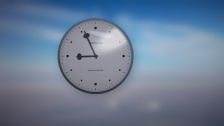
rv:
8 h 56 min
